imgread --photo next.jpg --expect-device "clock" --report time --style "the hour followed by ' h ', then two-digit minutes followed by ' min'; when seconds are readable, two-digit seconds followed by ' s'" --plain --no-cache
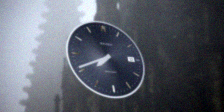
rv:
7 h 41 min
